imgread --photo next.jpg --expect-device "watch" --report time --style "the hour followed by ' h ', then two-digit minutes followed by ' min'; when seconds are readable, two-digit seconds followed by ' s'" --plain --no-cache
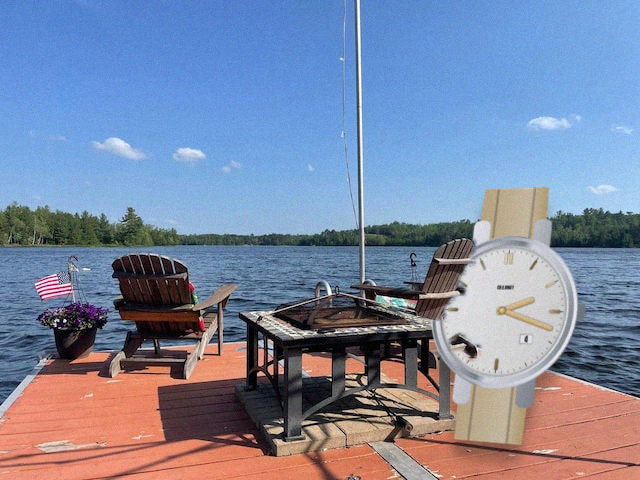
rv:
2 h 18 min
